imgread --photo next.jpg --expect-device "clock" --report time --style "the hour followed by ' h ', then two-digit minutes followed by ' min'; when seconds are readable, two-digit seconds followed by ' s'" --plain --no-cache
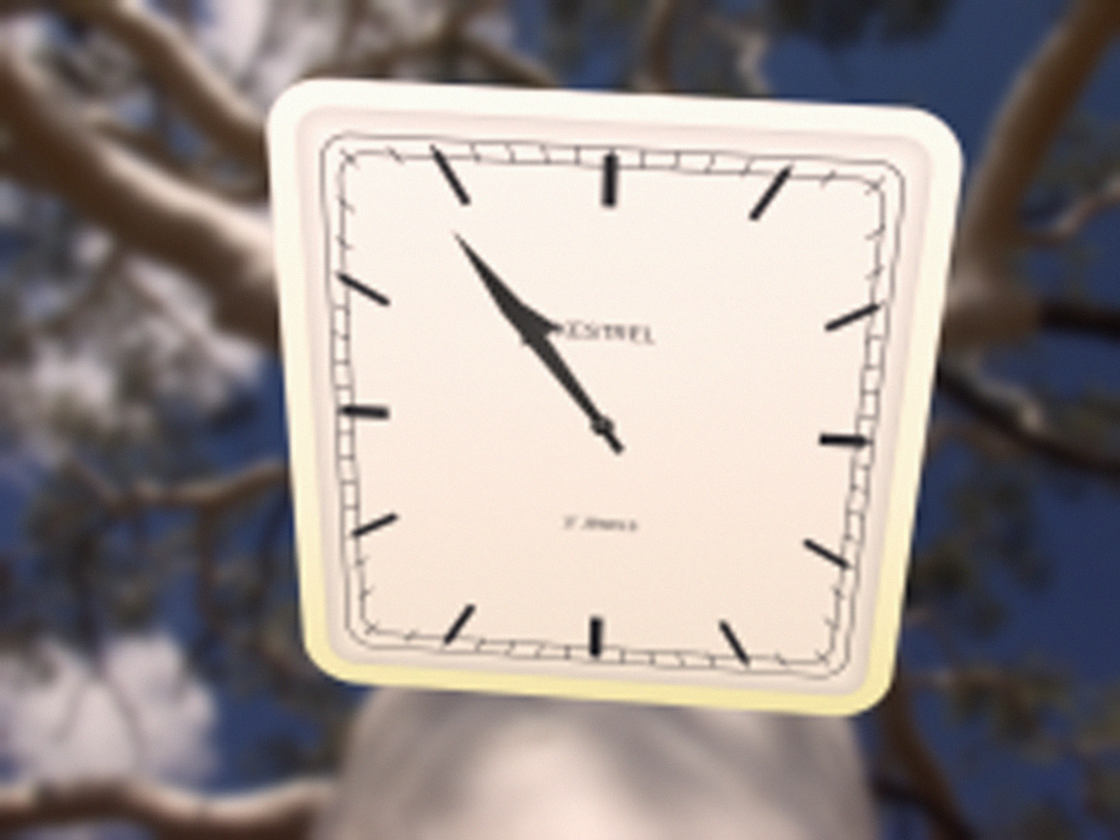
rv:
10 h 54 min
